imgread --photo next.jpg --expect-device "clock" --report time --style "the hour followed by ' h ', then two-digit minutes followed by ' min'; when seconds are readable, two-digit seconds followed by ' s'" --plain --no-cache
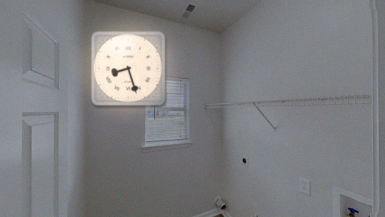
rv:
8 h 27 min
